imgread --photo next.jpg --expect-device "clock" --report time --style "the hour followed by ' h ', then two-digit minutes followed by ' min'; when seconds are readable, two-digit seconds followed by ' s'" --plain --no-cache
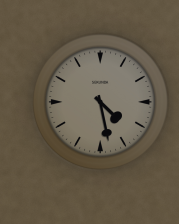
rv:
4 h 28 min
